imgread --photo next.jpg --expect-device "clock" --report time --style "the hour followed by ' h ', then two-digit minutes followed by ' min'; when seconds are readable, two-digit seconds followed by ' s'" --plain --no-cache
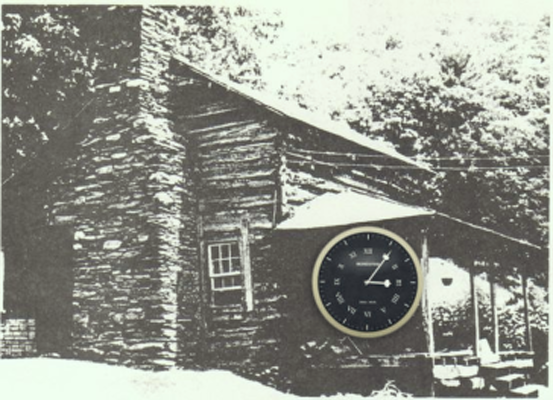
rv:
3 h 06 min
